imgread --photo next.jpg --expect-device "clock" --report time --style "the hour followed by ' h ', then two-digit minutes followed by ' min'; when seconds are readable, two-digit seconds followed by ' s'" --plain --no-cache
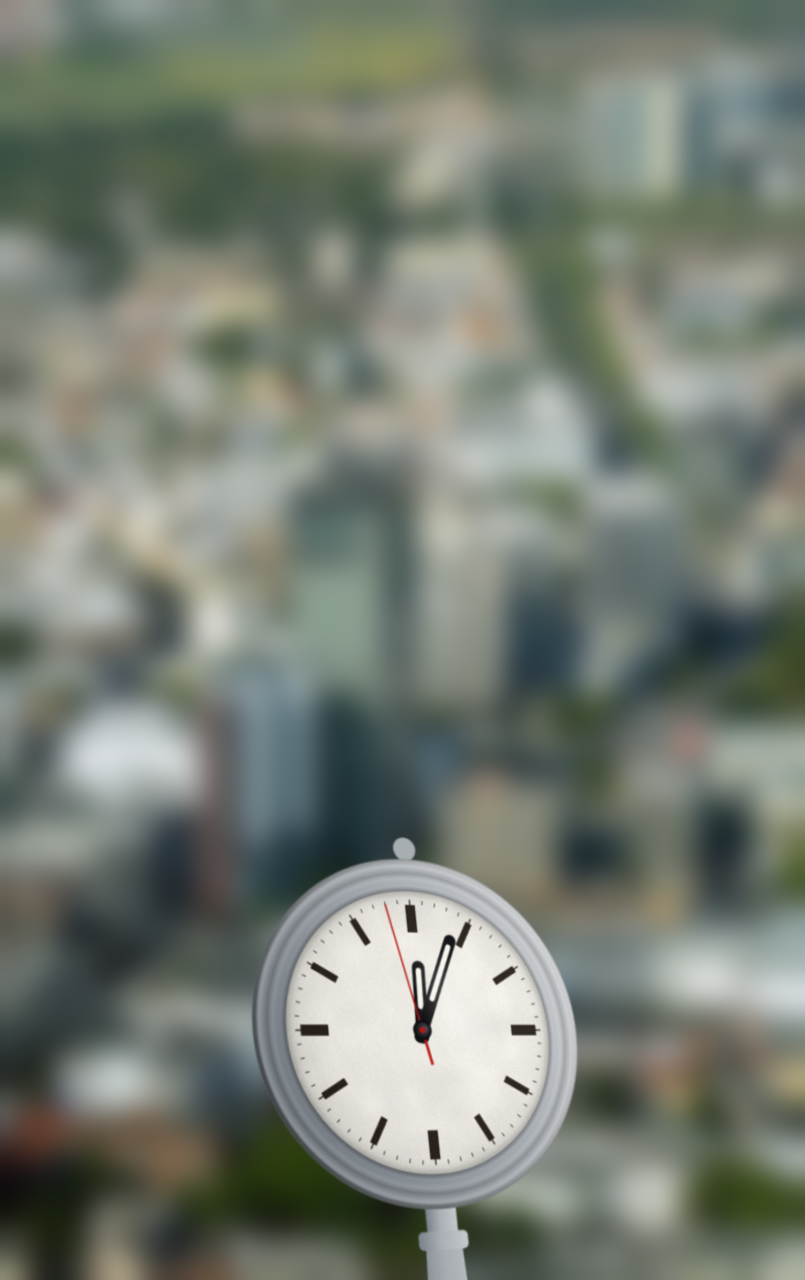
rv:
12 h 03 min 58 s
